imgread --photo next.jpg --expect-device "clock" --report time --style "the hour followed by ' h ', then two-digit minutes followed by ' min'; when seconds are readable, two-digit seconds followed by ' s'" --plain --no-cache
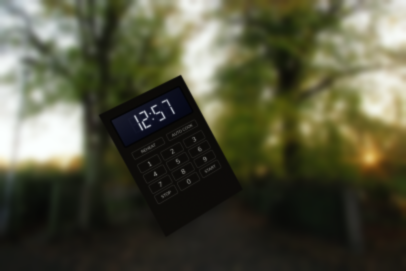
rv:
12 h 57 min
